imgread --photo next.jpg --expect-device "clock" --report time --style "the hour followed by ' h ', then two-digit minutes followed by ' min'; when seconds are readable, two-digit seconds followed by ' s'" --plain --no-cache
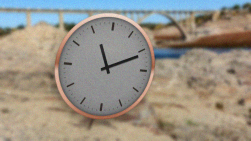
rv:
11 h 11 min
